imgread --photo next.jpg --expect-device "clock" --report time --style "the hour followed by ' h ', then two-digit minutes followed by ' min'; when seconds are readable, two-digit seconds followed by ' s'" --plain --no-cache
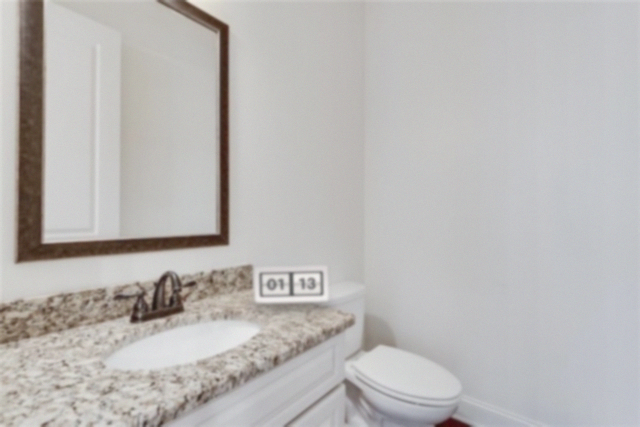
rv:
1 h 13 min
